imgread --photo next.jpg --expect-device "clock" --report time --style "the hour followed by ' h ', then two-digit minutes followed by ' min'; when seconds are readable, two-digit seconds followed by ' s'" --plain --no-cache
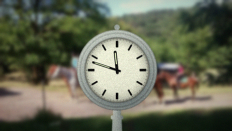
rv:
11 h 48 min
